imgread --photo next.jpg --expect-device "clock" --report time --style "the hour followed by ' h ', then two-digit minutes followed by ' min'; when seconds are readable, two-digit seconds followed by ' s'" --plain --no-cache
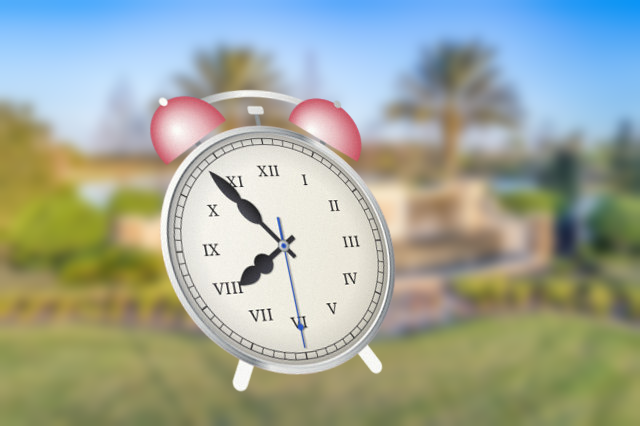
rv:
7 h 53 min 30 s
